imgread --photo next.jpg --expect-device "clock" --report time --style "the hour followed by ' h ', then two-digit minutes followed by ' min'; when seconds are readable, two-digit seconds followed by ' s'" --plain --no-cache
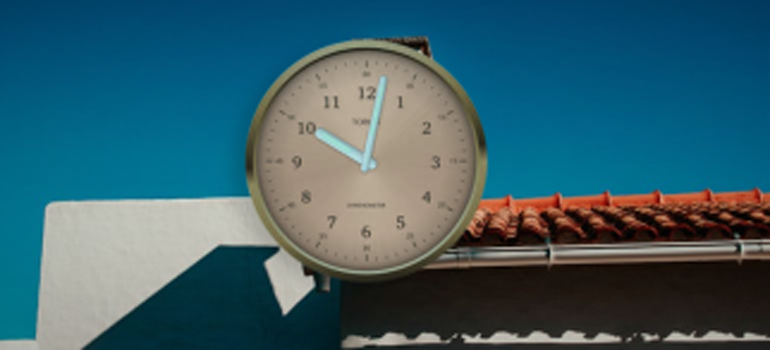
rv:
10 h 02 min
